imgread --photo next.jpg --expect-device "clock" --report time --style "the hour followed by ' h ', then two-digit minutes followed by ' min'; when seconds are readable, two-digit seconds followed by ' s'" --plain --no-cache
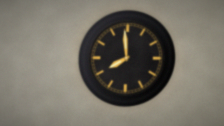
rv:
7 h 59 min
